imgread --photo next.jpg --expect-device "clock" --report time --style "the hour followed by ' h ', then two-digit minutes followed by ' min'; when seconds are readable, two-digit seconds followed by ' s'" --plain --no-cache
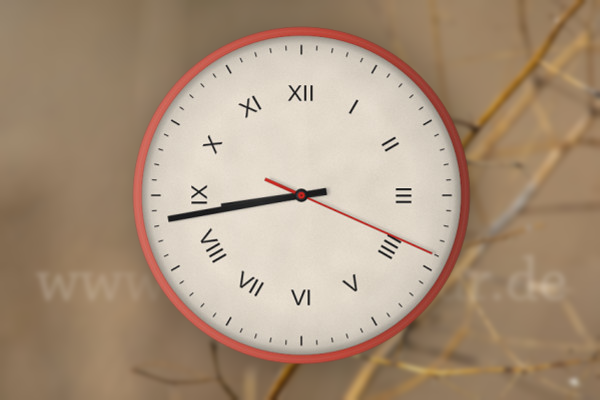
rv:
8 h 43 min 19 s
